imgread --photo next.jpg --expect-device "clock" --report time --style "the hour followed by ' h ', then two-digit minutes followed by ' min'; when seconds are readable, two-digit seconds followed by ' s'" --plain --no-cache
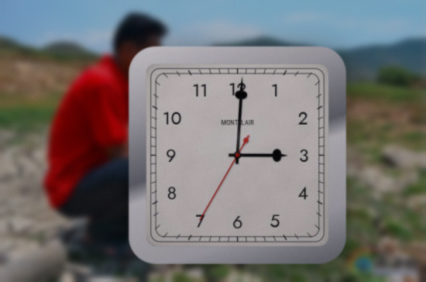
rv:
3 h 00 min 35 s
